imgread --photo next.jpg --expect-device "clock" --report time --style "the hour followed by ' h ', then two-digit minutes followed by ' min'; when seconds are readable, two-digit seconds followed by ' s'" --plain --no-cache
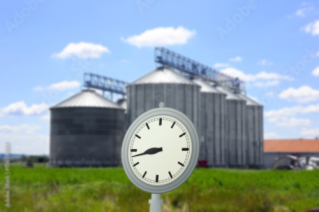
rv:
8 h 43 min
